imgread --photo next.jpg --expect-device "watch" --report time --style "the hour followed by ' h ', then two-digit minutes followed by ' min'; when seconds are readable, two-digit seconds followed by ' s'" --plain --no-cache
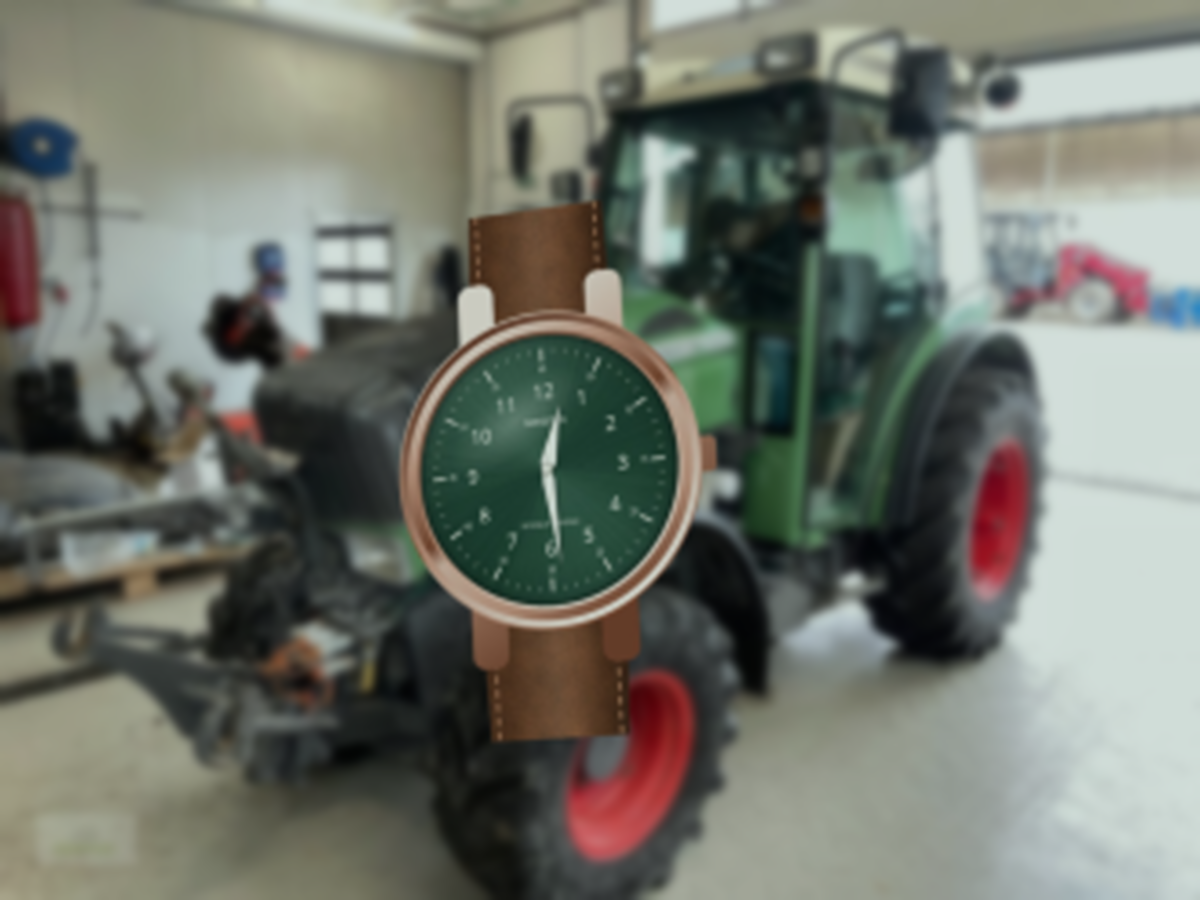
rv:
12 h 29 min
